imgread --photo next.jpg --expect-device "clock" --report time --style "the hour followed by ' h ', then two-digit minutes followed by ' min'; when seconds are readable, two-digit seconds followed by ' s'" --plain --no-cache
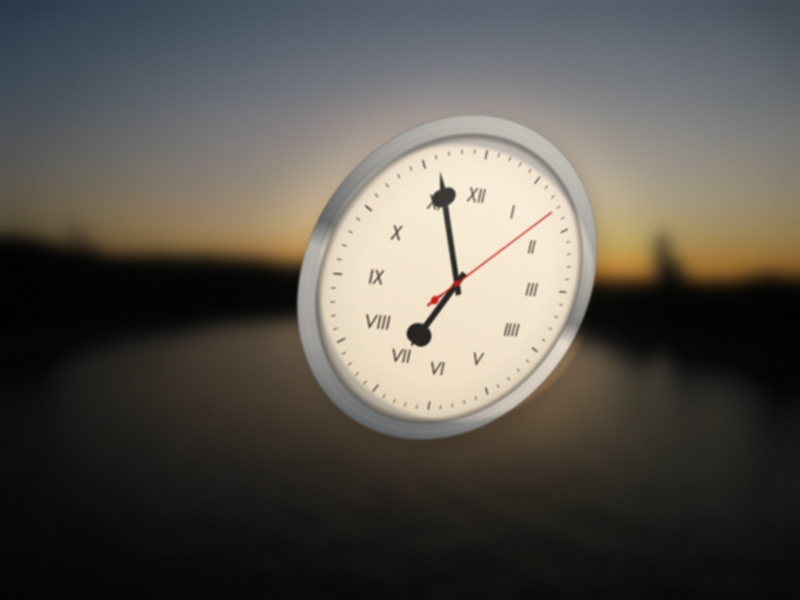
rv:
6 h 56 min 08 s
